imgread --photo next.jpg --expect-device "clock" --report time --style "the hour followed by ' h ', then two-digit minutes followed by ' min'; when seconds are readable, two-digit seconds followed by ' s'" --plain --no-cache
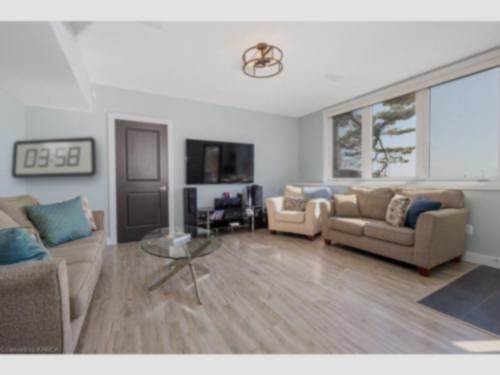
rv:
3 h 58 min
